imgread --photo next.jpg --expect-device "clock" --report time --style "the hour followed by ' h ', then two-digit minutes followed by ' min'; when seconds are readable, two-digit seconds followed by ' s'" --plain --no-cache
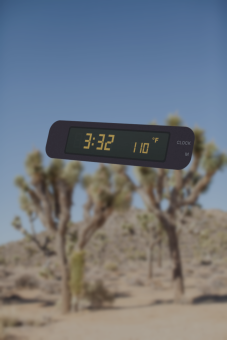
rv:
3 h 32 min
